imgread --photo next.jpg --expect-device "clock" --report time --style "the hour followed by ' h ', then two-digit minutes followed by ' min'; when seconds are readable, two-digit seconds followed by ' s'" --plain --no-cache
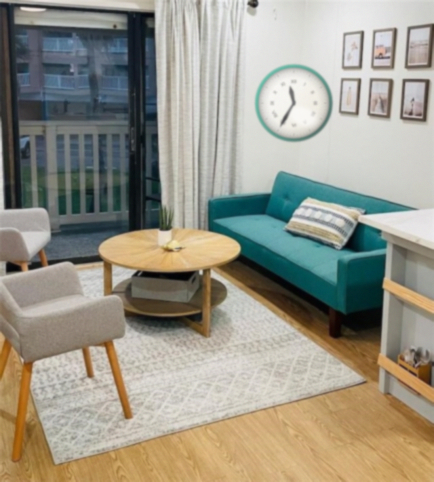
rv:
11 h 35 min
